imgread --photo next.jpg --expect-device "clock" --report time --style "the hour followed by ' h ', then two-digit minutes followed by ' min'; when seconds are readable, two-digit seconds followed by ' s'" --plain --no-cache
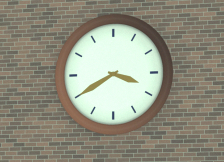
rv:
3 h 40 min
